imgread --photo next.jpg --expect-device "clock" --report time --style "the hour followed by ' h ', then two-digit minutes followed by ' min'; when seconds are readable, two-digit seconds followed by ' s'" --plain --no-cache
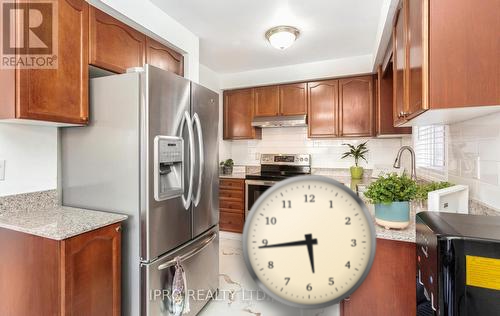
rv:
5 h 44 min
